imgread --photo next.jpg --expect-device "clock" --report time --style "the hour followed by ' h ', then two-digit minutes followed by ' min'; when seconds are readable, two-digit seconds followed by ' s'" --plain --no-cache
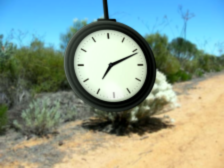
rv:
7 h 11 min
